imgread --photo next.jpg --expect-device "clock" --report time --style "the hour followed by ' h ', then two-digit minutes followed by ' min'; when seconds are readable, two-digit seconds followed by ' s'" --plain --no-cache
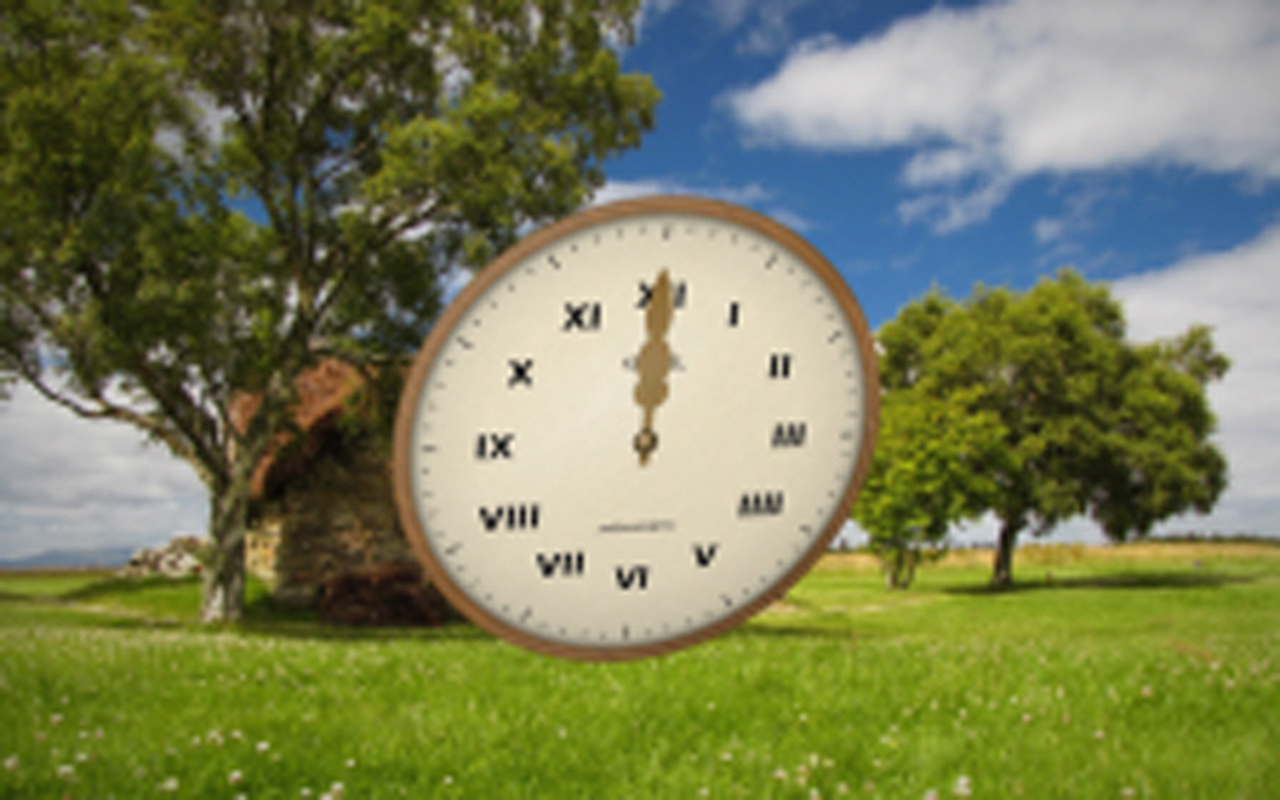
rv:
12 h 00 min
